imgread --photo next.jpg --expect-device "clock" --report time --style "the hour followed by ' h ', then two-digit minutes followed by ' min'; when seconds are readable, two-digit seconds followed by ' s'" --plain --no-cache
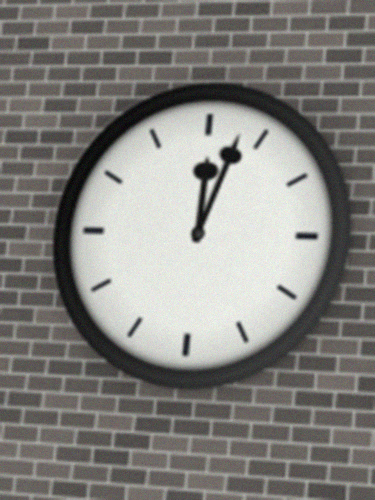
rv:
12 h 03 min
